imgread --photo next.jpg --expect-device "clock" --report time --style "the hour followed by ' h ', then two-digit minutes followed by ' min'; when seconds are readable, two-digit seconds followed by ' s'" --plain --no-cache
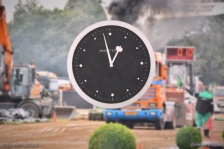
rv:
12 h 58 min
